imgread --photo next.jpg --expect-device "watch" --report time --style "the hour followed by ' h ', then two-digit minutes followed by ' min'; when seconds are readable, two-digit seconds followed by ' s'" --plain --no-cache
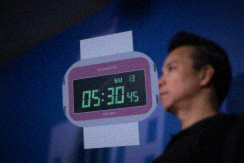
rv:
5 h 30 min 45 s
